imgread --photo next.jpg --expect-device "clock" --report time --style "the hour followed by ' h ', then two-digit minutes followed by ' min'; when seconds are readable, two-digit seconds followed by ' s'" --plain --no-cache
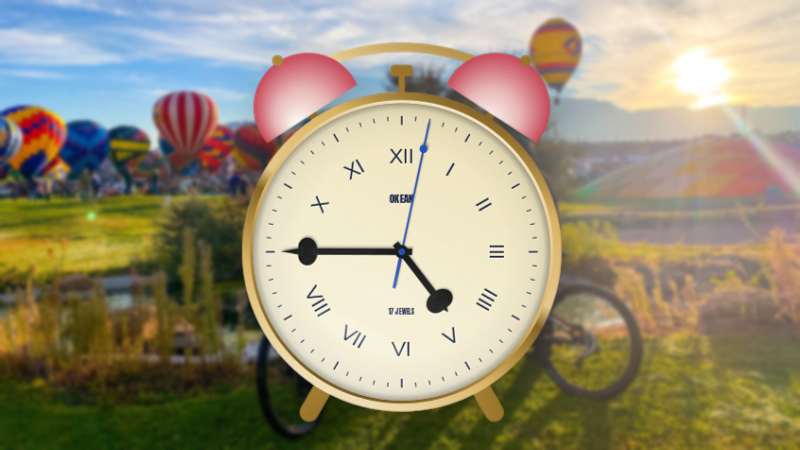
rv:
4 h 45 min 02 s
